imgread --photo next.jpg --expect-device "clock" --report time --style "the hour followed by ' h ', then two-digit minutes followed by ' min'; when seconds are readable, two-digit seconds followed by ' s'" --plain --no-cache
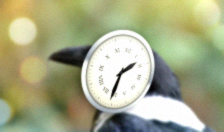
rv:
1 h 31 min
